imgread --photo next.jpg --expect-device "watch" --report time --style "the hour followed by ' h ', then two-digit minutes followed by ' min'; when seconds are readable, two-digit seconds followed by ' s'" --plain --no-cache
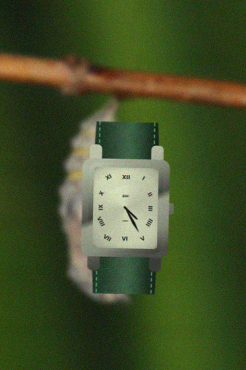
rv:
4 h 25 min
